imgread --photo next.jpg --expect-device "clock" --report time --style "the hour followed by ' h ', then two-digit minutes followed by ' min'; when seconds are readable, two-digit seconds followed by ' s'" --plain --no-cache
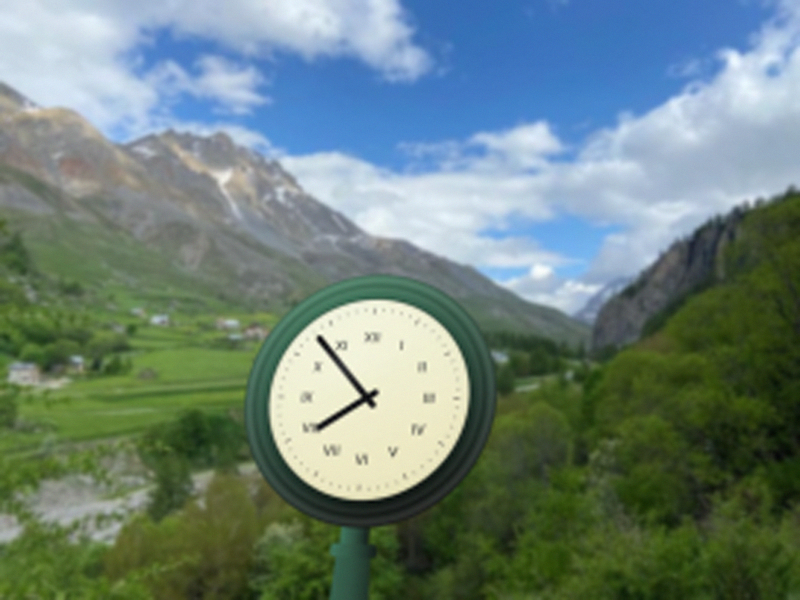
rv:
7 h 53 min
